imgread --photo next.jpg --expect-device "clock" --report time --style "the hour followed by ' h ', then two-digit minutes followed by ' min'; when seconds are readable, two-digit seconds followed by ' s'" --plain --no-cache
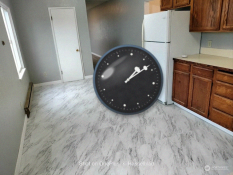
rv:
1 h 08 min
